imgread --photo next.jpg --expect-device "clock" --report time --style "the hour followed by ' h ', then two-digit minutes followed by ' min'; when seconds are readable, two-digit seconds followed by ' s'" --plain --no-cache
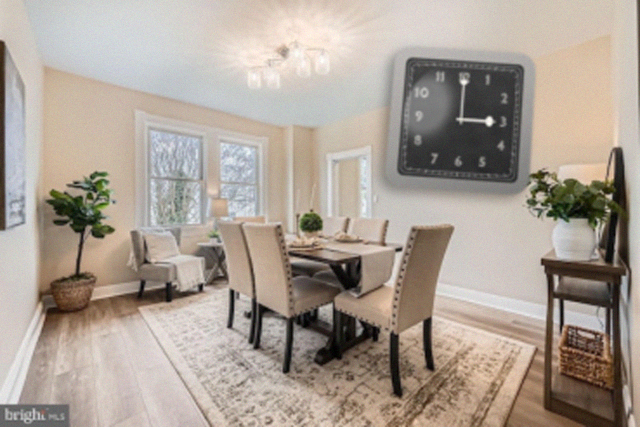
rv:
3 h 00 min
